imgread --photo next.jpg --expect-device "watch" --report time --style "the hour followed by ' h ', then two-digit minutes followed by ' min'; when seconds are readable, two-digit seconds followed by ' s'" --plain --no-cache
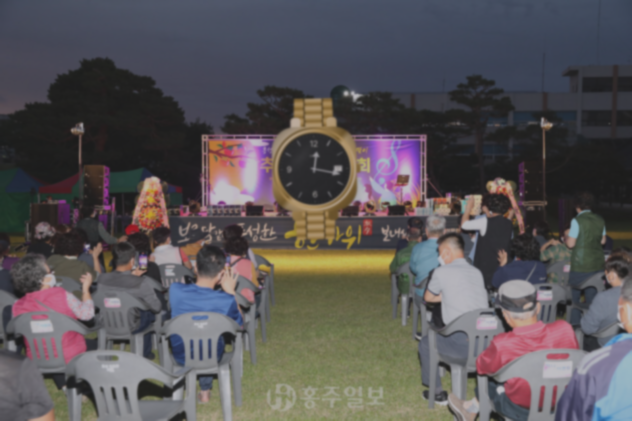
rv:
12 h 17 min
